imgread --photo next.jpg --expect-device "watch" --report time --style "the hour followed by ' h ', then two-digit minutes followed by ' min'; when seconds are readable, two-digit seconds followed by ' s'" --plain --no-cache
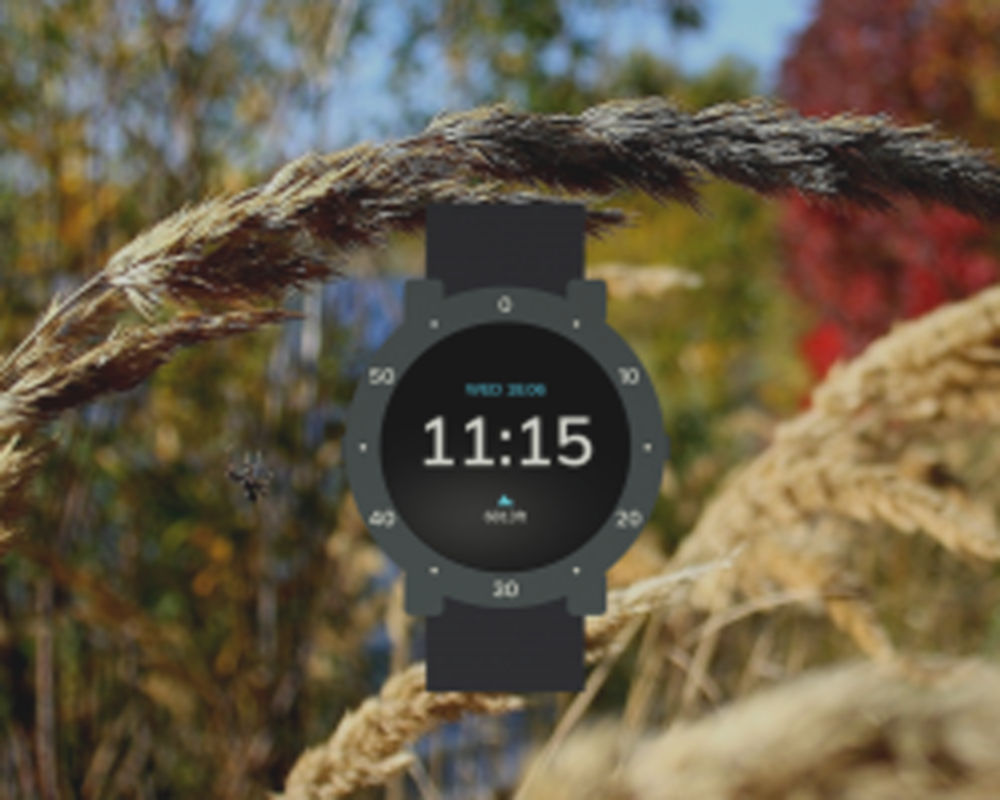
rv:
11 h 15 min
